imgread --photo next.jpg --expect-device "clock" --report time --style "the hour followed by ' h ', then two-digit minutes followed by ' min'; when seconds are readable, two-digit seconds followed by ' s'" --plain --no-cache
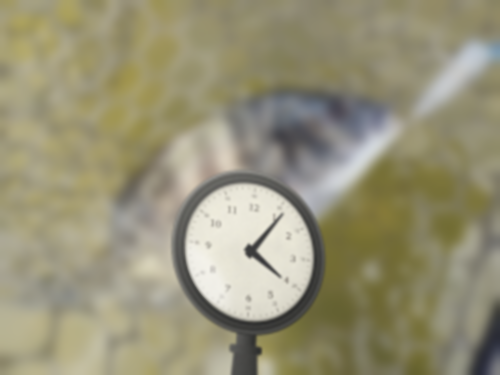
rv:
4 h 06 min
